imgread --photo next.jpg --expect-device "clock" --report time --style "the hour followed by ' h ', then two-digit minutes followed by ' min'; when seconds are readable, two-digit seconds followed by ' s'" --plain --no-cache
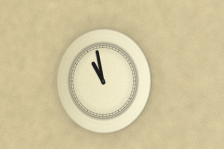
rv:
10 h 58 min
